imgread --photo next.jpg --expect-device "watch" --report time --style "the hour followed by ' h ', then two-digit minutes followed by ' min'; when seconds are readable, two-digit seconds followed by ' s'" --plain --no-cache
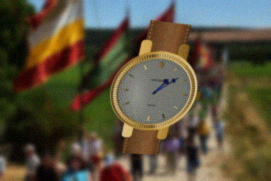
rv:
1 h 08 min
